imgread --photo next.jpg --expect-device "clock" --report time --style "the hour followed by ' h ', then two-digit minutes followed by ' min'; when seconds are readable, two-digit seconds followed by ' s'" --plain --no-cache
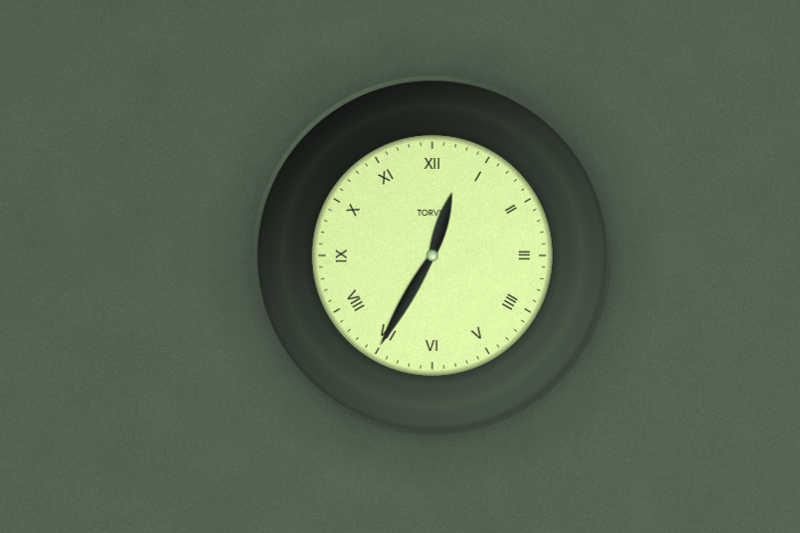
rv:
12 h 35 min
